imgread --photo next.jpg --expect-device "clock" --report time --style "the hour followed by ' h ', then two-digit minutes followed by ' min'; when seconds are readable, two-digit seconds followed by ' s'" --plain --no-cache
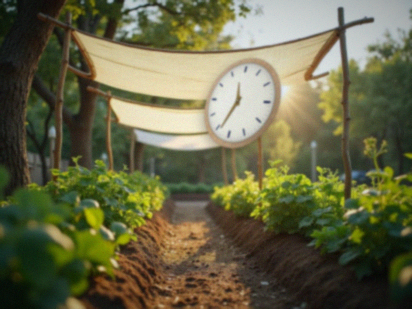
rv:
11 h 34 min
